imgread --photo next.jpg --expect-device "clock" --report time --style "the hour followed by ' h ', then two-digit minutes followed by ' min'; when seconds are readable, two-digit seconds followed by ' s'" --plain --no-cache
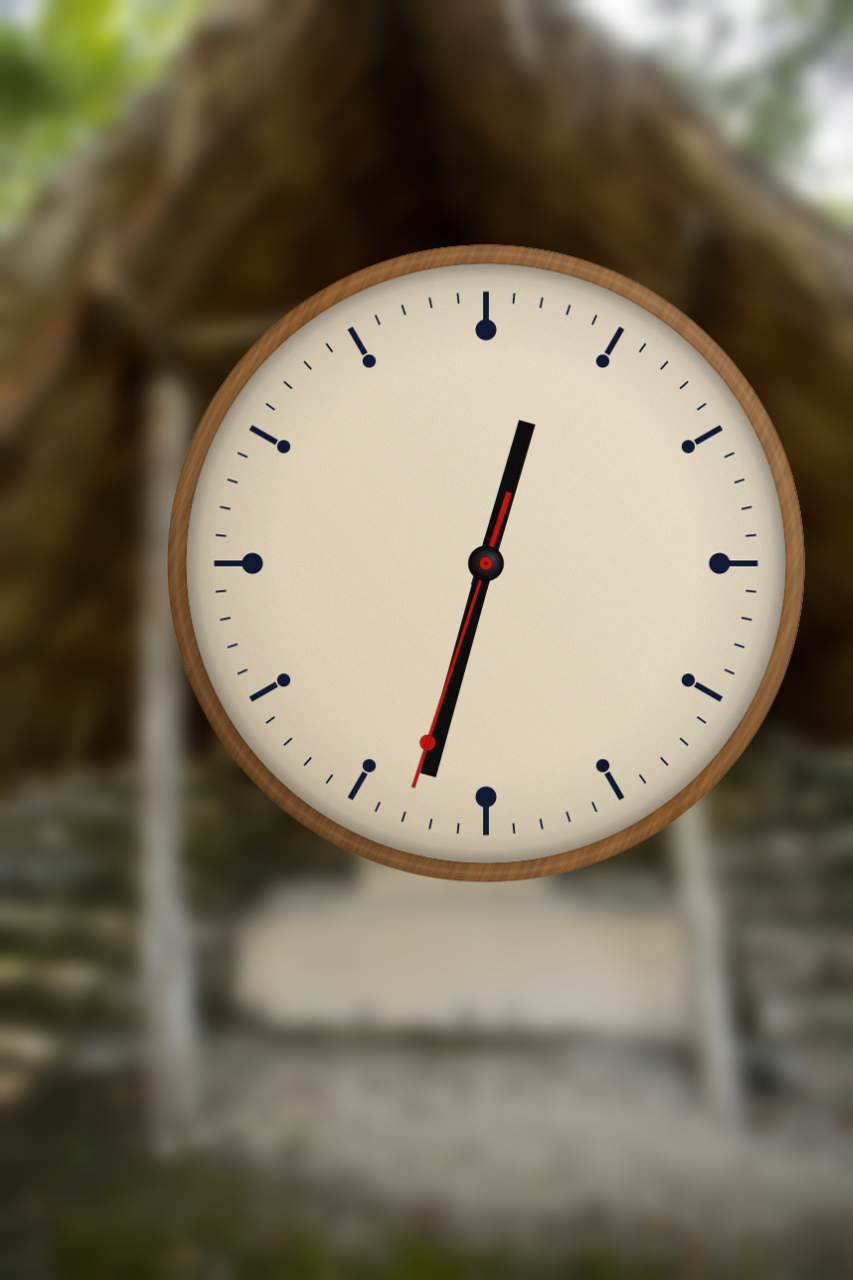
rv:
12 h 32 min 33 s
